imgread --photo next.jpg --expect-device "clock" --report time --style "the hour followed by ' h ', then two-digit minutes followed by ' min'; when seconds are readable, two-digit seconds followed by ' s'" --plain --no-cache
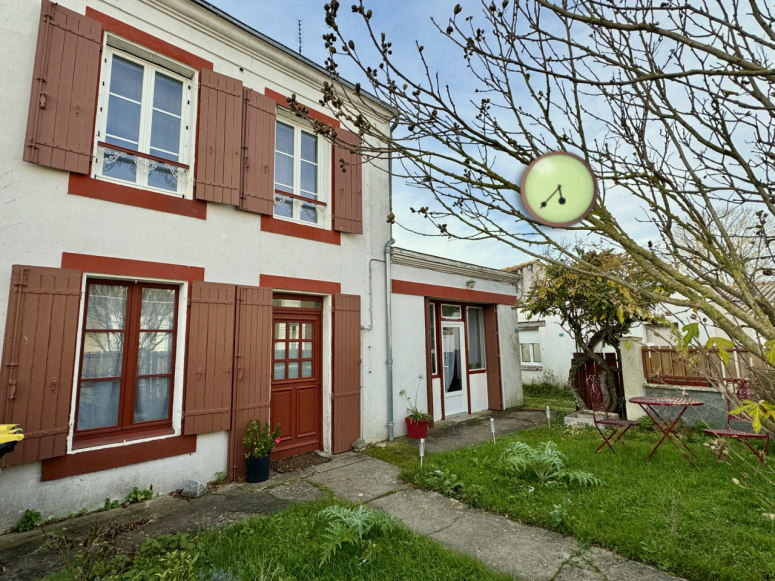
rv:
5 h 37 min
